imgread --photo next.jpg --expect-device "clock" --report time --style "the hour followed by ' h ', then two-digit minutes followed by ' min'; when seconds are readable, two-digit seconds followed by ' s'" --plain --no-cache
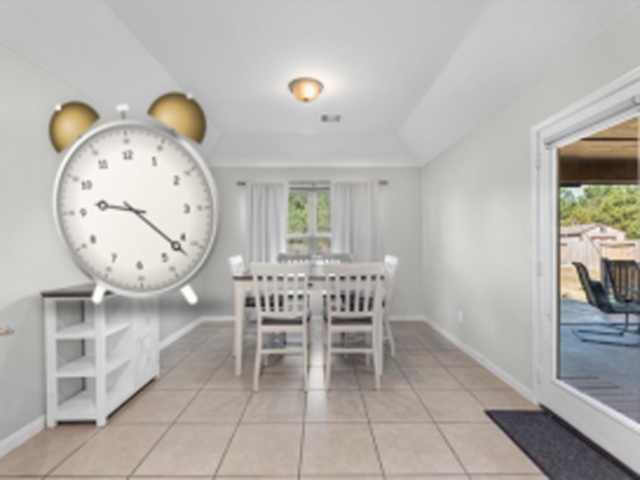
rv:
9 h 22 min
